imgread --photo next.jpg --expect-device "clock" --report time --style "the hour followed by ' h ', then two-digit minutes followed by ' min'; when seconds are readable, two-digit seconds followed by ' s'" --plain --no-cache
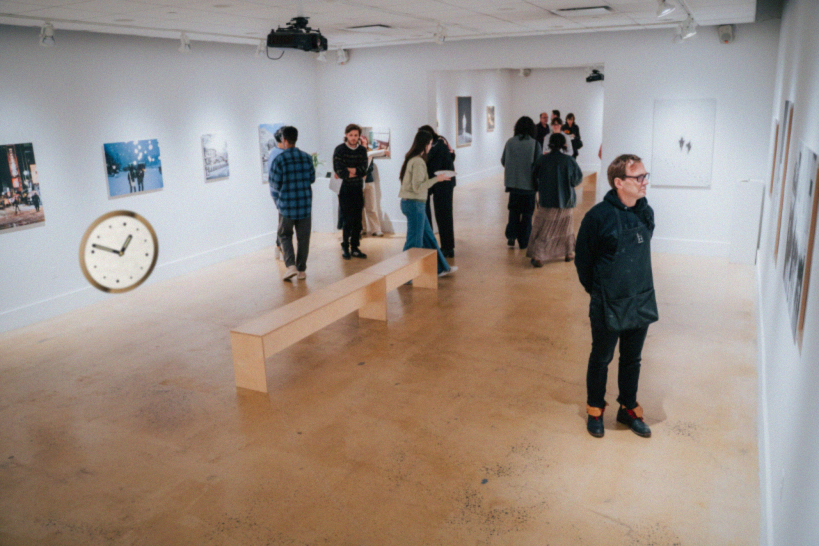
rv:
12 h 47 min
